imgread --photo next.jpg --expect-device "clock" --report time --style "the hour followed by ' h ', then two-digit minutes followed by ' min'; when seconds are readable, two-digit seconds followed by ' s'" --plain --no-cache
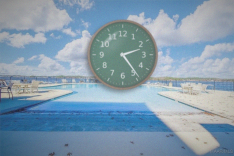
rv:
2 h 24 min
